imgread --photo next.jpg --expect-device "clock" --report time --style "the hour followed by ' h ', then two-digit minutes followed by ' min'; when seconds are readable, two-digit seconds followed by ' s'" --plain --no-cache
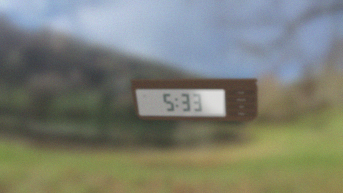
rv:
5 h 33 min
